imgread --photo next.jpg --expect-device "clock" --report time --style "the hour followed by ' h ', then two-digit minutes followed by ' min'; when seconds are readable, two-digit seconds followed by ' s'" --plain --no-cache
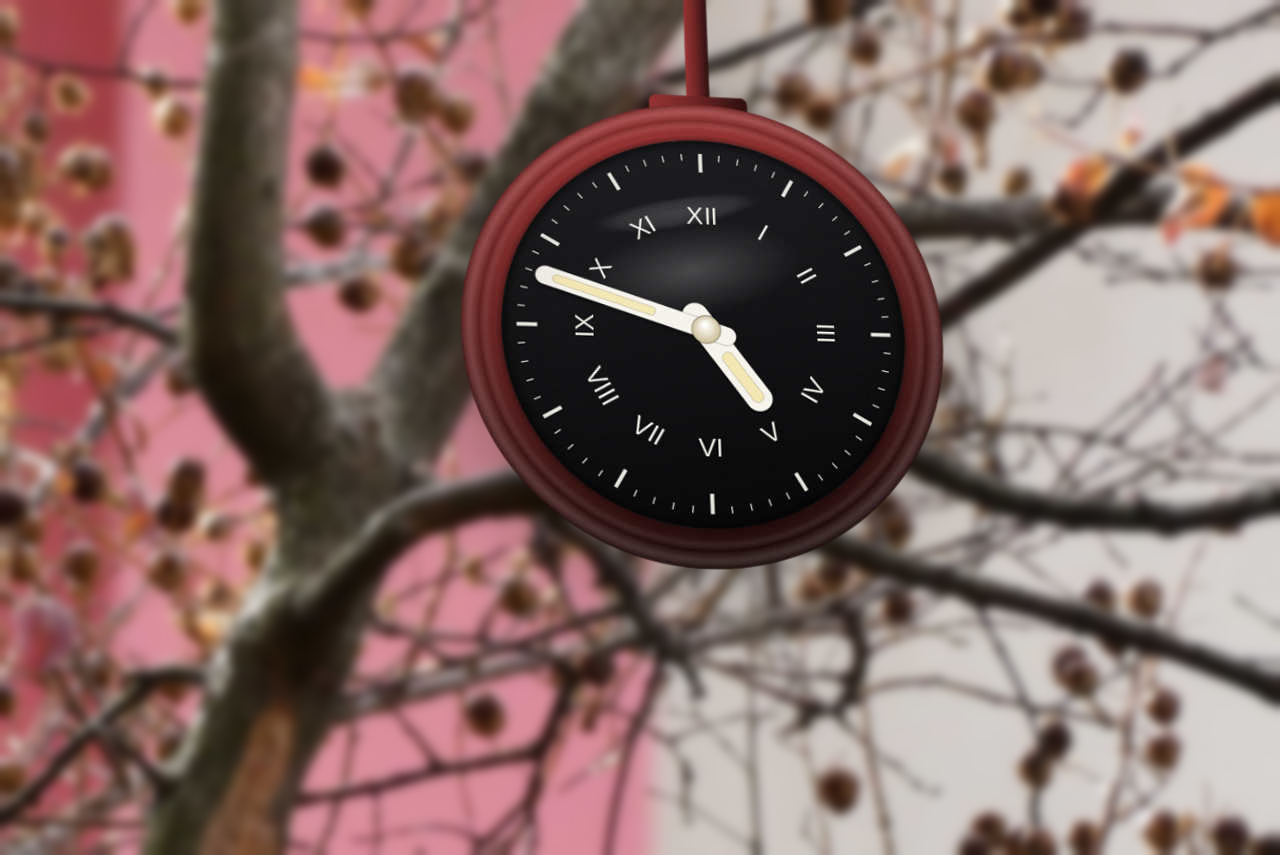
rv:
4 h 48 min
